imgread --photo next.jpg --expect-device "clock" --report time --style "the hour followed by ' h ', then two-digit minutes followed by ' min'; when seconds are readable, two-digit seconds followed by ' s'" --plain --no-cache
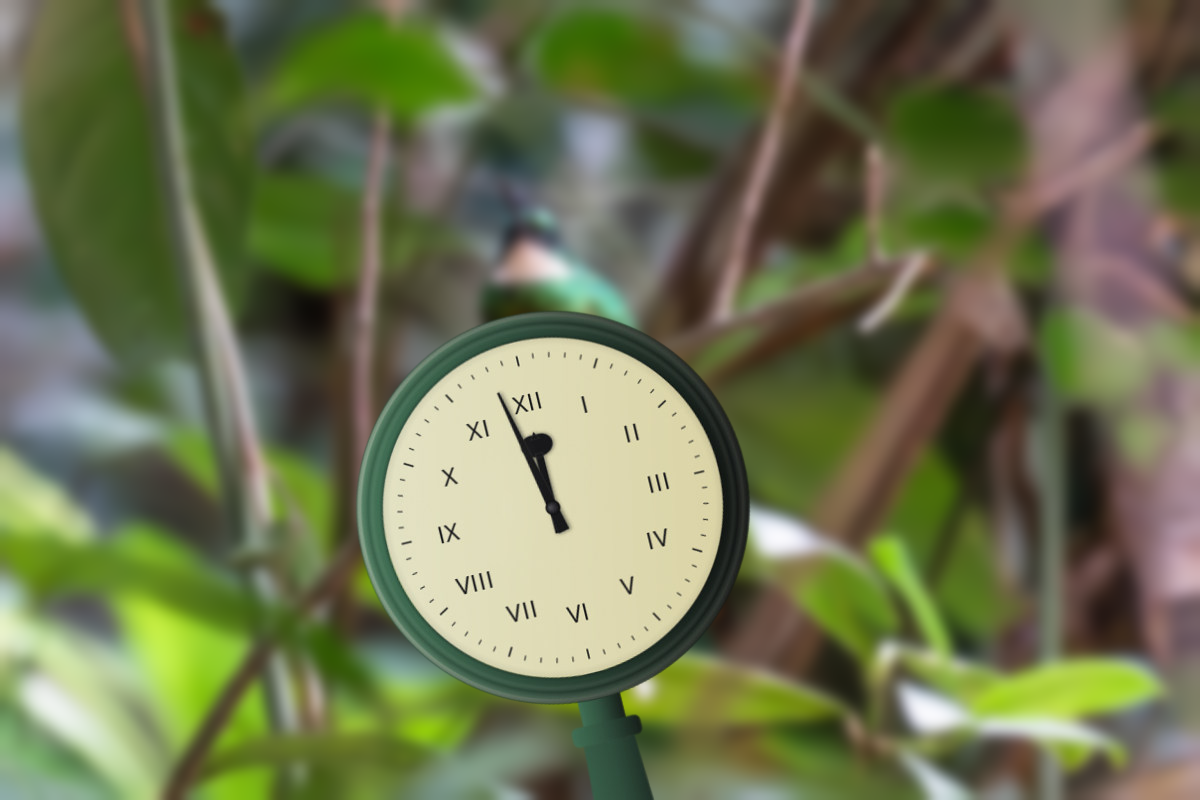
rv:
11 h 58 min
